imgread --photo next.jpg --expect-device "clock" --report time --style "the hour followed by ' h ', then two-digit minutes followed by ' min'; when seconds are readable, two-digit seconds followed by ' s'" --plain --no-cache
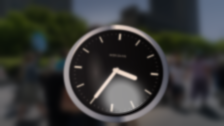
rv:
3 h 35 min
